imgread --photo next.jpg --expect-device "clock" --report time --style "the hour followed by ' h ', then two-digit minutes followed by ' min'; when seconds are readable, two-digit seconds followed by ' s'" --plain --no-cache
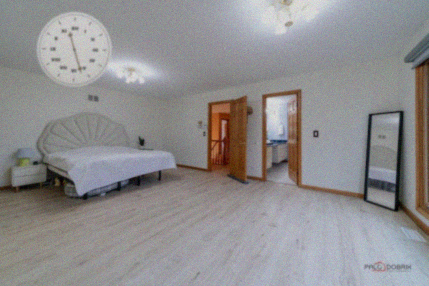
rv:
11 h 27 min
